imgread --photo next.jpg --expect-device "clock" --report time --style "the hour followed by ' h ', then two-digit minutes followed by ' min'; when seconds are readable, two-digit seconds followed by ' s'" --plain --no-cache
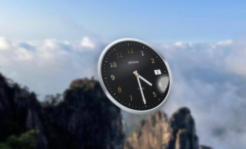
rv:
4 h 30 min
